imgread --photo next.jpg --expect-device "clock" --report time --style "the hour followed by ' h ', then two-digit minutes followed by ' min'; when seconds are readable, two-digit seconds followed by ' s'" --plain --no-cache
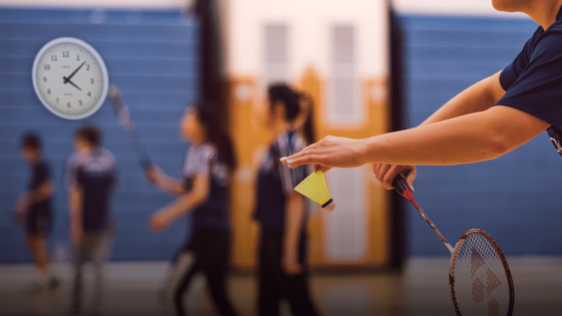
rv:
4 h 08 min
